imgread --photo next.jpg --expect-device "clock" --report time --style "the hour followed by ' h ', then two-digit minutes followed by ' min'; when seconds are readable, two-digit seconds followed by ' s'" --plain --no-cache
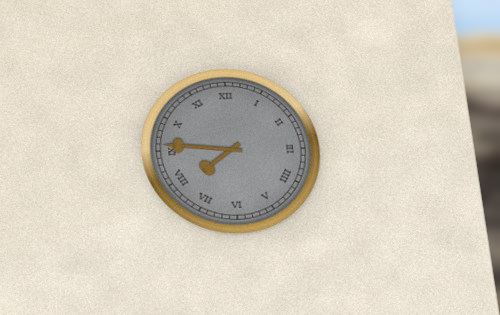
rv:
7 h 46 min
